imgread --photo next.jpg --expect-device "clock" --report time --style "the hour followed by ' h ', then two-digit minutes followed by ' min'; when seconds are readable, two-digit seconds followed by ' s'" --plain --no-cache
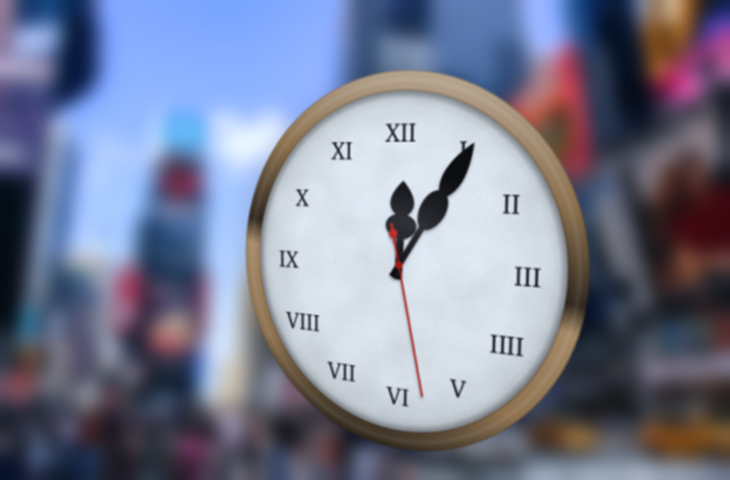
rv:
12 h 05 min 28 s
